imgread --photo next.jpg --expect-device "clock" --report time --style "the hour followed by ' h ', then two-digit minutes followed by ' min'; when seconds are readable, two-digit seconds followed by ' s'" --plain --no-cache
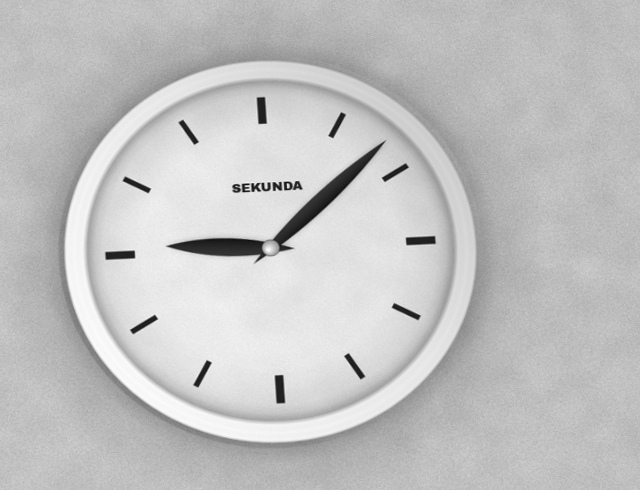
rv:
9 h 08 min
